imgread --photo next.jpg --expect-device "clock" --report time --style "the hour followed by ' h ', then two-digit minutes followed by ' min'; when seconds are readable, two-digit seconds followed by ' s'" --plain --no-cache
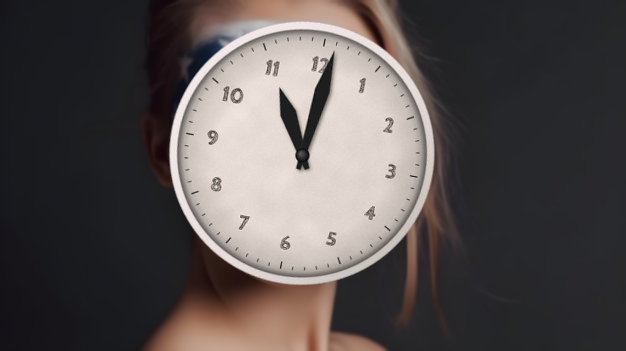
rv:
11 h 01 min
